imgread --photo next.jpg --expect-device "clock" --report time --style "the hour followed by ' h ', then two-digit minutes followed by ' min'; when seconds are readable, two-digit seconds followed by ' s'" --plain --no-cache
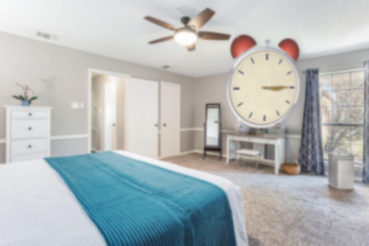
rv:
3 h 15 min
